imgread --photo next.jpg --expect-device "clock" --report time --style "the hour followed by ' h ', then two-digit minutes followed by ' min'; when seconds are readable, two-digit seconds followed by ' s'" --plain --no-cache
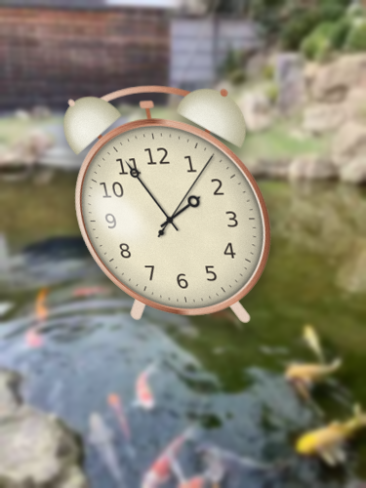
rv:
1 h 55 min 07 s
